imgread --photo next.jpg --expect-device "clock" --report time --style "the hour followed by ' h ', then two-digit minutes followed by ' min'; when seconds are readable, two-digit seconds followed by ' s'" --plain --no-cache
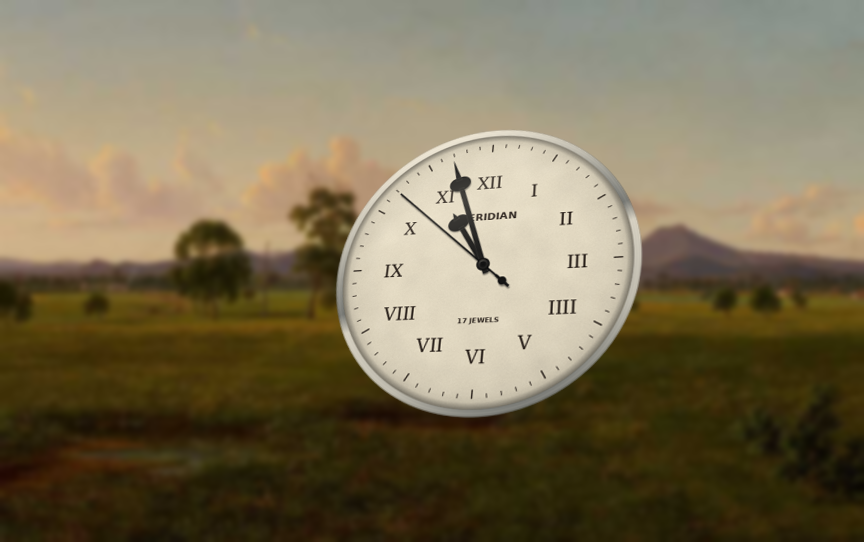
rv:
10 h 56 min 52 s
